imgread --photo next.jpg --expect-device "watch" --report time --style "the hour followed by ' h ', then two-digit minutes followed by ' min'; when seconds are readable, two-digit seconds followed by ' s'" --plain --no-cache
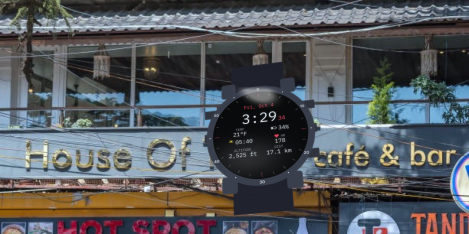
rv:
3 h 29 min
